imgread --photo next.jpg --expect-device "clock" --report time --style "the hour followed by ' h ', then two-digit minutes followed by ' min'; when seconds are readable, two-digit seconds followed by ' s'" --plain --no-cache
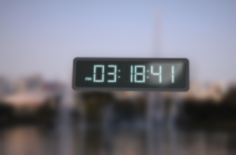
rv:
3 h 18 min 41 s
